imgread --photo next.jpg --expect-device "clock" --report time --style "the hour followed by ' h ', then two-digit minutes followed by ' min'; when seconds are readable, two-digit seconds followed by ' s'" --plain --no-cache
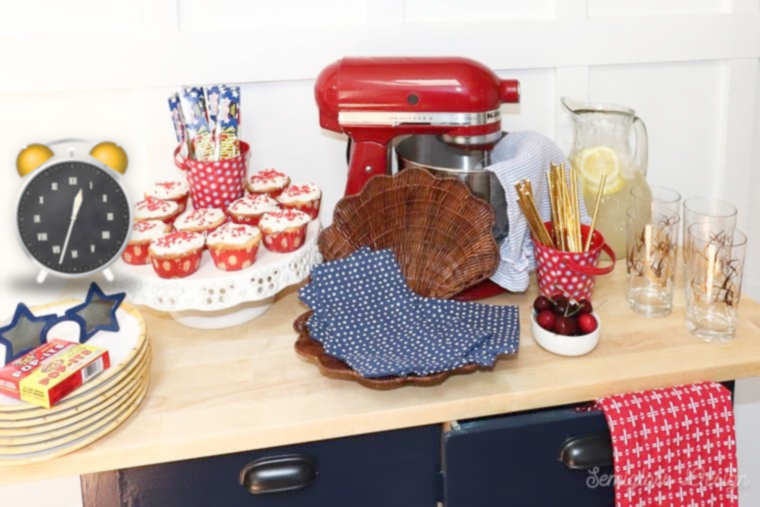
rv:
12 h 33 min
